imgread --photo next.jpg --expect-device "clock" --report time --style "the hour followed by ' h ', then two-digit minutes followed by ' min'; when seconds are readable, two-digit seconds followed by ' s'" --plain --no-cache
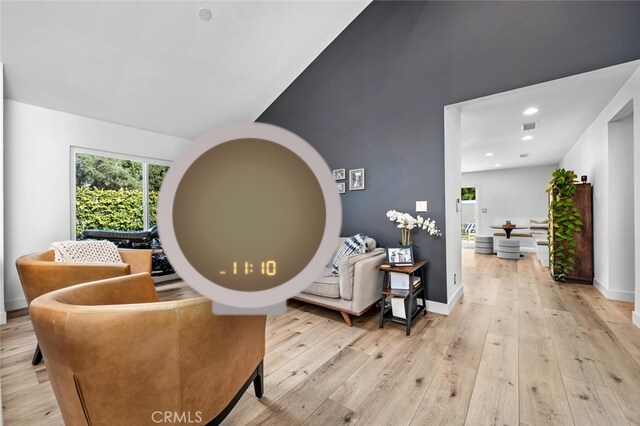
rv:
11 h 10 min
